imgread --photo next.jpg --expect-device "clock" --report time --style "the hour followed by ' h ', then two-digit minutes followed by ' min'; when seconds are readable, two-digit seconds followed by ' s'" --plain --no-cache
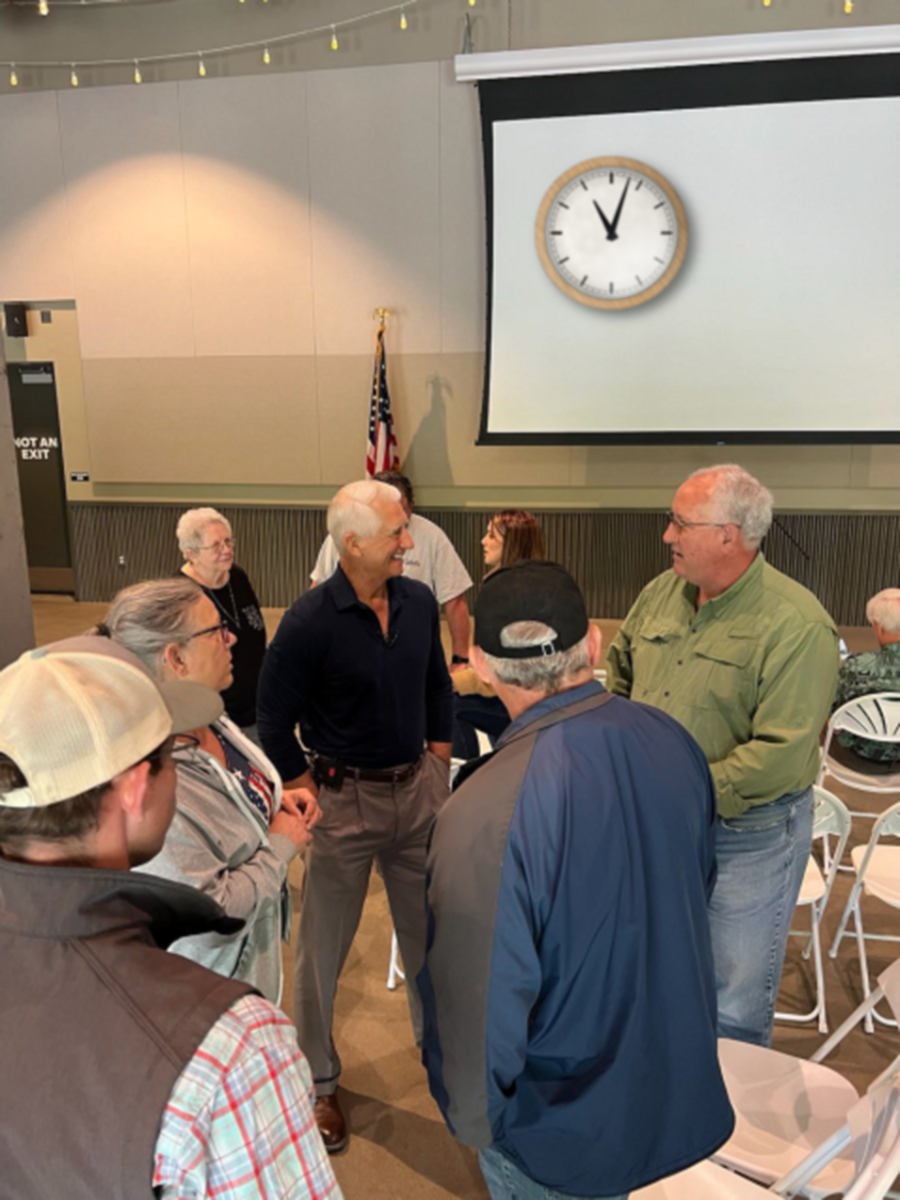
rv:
11 h 03 min
